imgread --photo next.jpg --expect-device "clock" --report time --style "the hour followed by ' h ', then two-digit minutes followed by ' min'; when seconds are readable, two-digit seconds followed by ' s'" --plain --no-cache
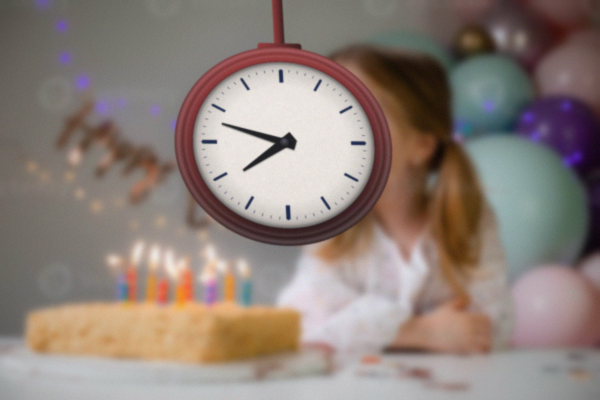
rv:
7 h 48 min
